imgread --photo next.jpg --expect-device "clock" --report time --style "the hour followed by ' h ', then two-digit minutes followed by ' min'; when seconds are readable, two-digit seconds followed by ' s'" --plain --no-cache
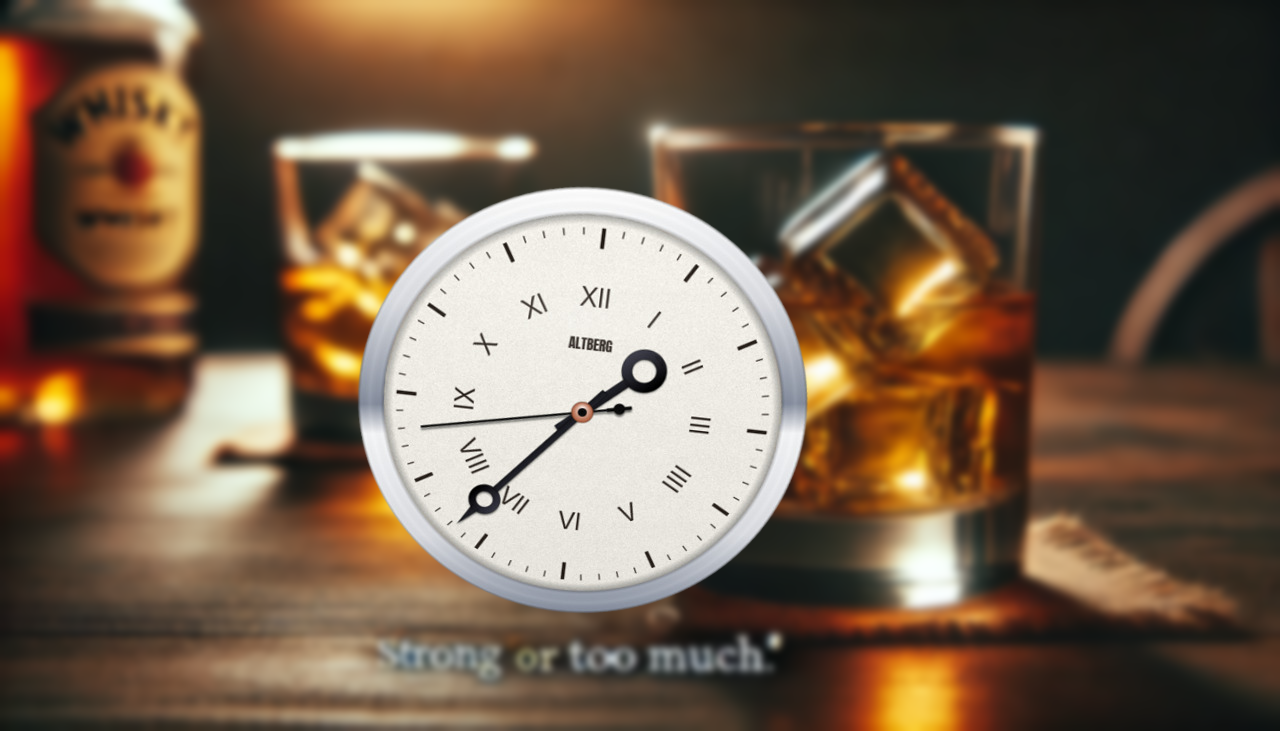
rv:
1 h 36 min 43 s
